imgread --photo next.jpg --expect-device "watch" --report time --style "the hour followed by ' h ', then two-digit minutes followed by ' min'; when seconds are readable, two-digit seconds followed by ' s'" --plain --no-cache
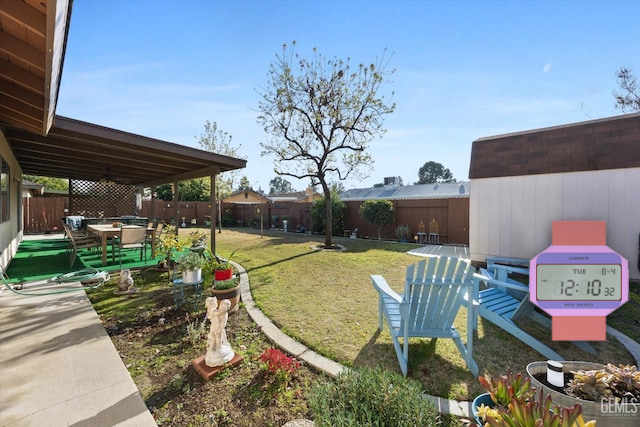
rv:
12 h 10 min
